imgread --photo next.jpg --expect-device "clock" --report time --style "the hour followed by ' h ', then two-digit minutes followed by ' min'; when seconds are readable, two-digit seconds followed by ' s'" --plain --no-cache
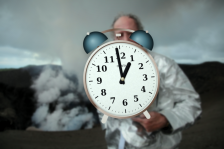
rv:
12 h 59 min
